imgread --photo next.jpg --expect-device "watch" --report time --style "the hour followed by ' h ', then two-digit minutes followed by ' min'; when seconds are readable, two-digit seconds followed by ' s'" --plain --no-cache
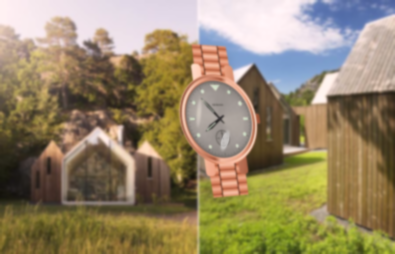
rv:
7 h 53 min
